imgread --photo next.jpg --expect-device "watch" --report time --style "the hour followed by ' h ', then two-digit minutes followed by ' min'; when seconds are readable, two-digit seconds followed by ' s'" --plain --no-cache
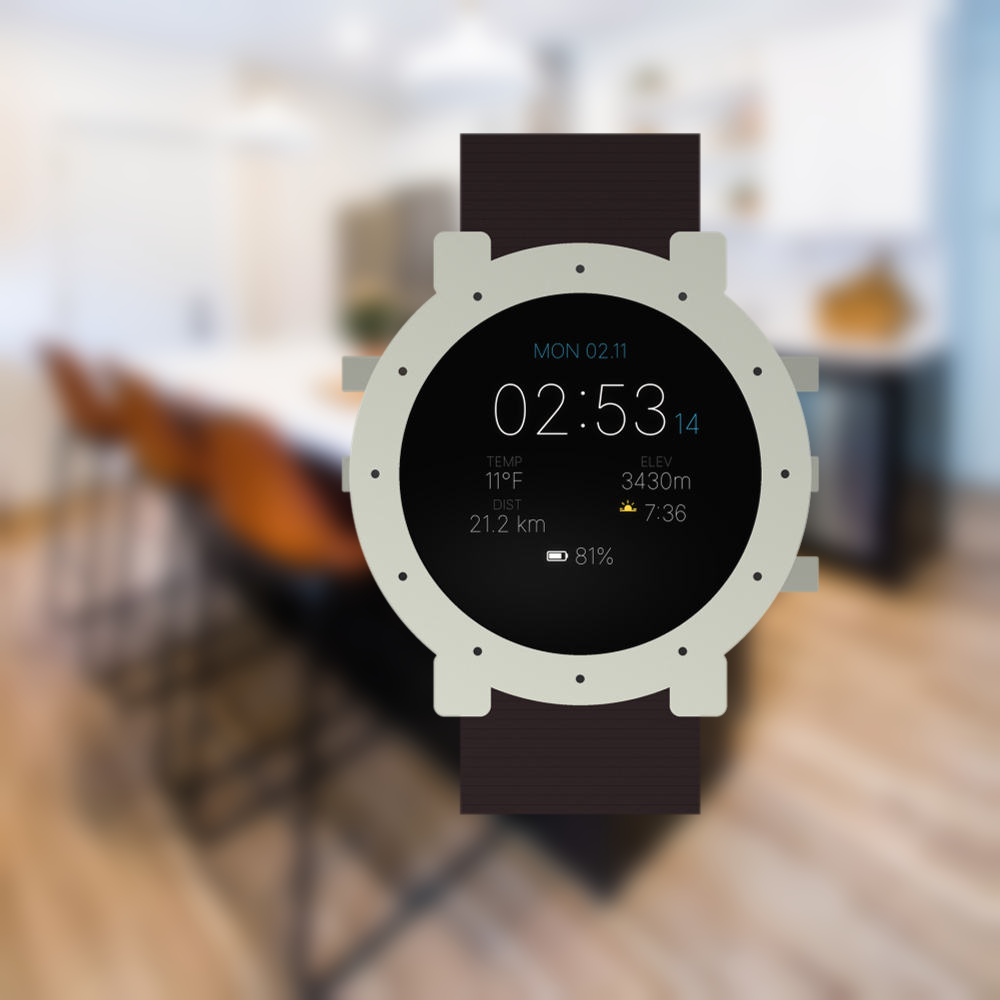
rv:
2 h 53 min 14 s
